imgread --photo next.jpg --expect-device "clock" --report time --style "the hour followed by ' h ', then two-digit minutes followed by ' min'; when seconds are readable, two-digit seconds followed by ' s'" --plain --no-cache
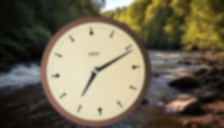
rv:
7 h 11 min
